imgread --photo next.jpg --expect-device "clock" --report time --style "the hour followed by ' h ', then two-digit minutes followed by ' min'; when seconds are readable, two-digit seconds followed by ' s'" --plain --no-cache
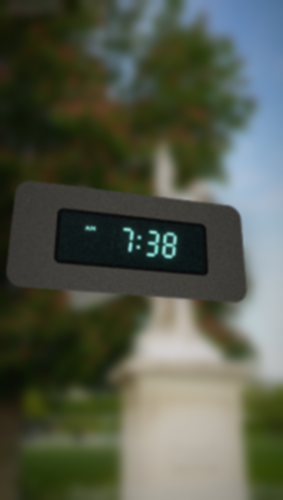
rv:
7 h 38 min
